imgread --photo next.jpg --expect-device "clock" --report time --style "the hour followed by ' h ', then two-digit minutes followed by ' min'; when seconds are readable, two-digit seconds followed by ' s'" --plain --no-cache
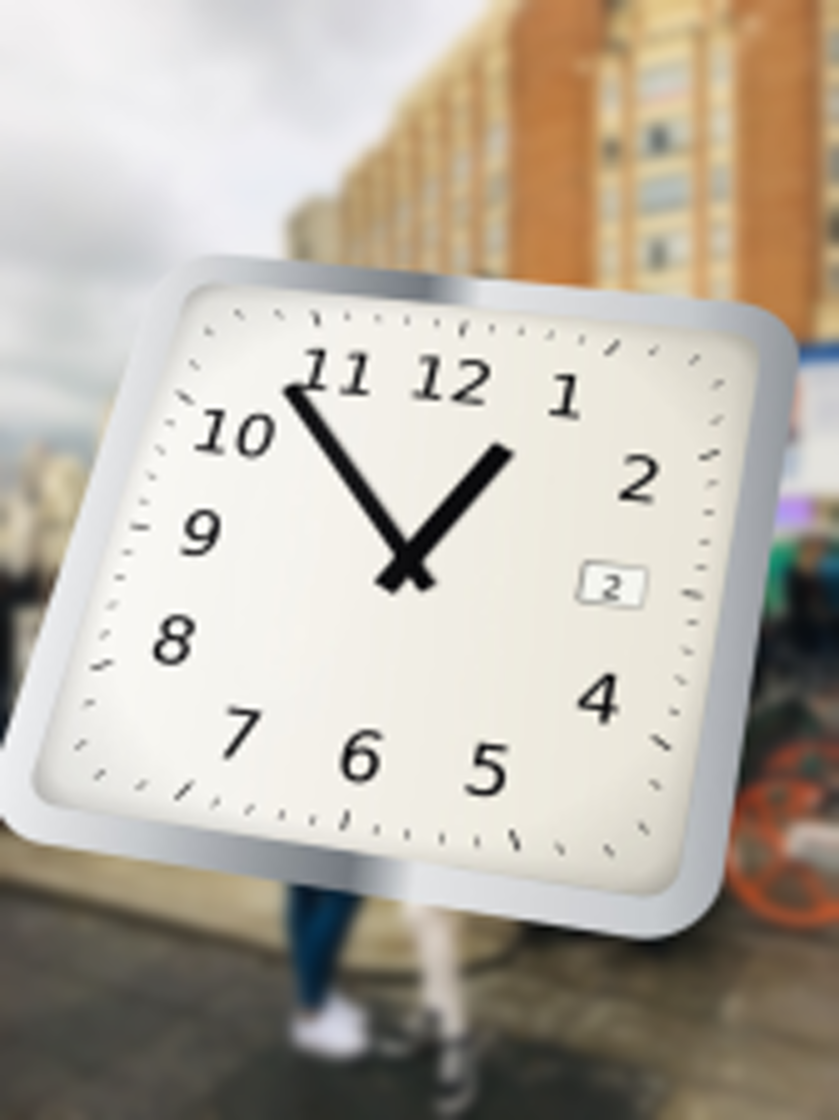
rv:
12 h 53 min
